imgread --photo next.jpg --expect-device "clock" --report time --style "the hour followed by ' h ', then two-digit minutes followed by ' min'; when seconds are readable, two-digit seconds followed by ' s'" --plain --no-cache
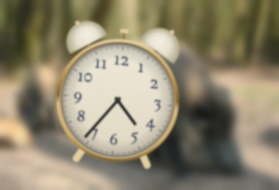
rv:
4 h 36 min
